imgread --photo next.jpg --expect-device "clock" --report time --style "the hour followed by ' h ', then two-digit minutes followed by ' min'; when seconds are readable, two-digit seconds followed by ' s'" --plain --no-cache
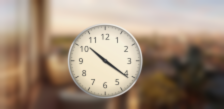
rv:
10 h 21 min
